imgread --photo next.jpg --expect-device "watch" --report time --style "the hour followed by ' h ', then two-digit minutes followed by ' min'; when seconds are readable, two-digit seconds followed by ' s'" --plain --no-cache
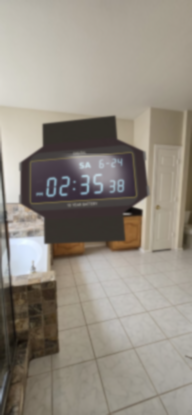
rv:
2 h 35 min 38 s
